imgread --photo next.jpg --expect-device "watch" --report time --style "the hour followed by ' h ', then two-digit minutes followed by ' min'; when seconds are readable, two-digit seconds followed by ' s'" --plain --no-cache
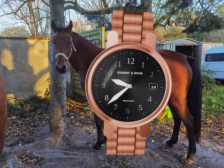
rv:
9 h 38 min
